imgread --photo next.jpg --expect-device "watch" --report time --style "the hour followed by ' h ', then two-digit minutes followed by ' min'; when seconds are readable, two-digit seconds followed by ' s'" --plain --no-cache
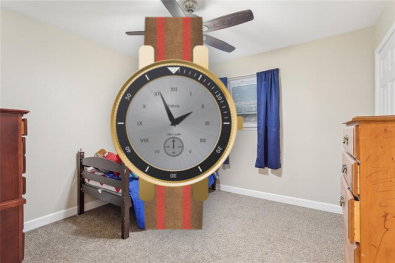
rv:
1 h 56 min
